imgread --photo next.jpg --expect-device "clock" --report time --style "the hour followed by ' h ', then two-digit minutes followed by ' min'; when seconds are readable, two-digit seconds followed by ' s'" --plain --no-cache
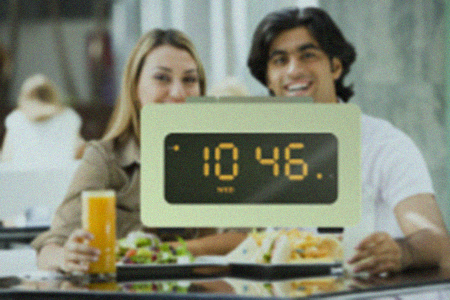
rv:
10 h 46 min
